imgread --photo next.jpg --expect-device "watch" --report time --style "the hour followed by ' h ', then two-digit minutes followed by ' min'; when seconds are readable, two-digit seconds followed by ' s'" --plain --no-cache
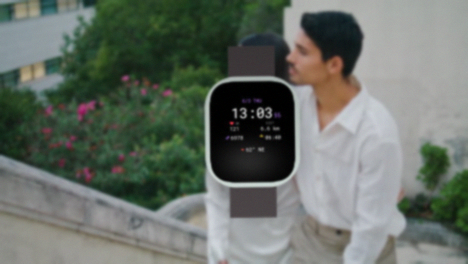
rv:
13 h 03 min
